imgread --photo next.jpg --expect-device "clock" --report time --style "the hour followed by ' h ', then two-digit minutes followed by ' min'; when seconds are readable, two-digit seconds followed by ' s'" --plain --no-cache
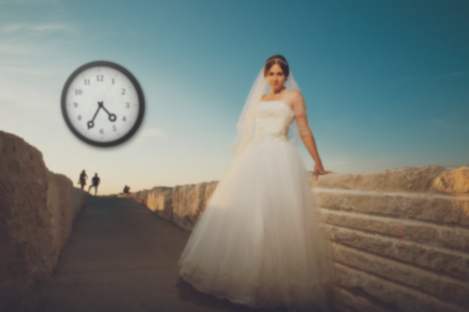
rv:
4 h 35 min
